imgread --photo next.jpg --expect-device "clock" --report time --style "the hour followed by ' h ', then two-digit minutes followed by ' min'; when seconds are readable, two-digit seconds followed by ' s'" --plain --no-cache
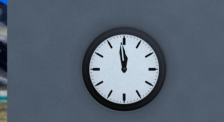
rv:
11 h 59 min
